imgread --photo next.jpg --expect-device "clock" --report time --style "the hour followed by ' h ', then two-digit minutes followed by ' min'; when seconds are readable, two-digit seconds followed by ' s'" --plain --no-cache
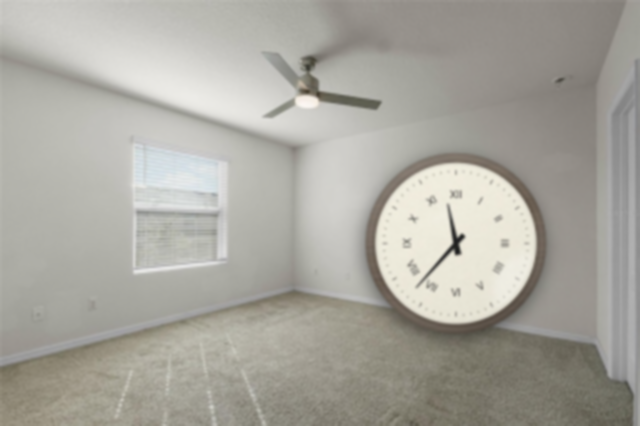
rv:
11 h 37 min
